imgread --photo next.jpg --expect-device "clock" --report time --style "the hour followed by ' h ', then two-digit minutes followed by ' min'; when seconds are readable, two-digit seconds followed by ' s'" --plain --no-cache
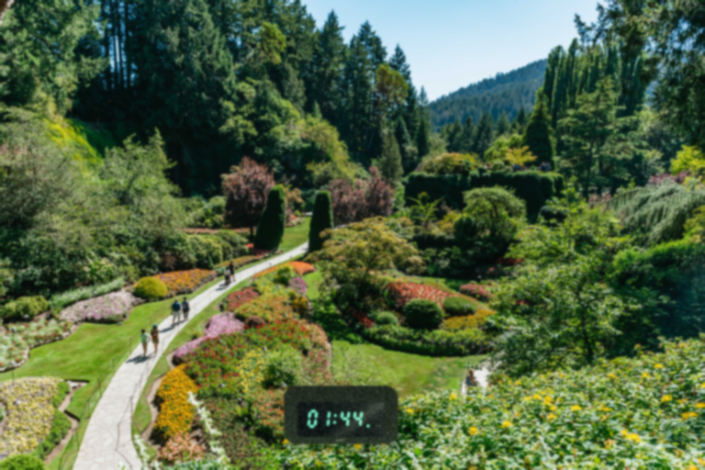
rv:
1 h 44 min
